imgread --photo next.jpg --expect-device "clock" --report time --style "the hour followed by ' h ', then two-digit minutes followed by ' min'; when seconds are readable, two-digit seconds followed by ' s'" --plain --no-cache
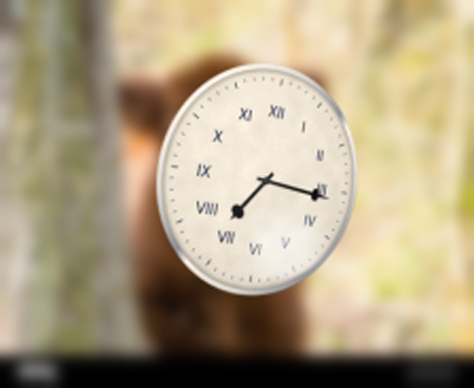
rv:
7 h 16 min
